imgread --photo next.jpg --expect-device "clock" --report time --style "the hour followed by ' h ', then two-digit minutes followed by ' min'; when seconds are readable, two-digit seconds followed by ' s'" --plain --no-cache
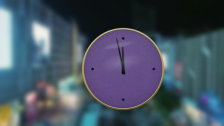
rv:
11 h 58 min
